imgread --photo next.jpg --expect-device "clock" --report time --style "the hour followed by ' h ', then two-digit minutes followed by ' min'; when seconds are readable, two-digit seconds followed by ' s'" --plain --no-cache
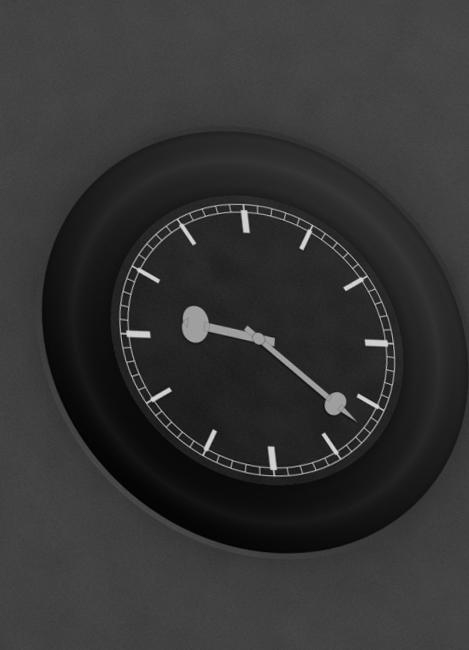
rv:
9 h 22 min
